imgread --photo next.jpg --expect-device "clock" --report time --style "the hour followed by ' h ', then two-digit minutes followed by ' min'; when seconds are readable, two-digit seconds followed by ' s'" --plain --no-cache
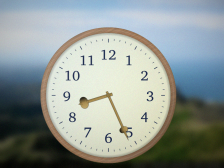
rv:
8 h 26 min
